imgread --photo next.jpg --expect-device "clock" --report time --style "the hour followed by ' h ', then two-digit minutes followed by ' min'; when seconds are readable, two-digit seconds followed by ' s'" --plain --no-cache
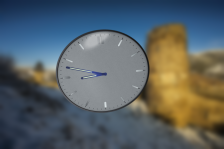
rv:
8 h 48 min
